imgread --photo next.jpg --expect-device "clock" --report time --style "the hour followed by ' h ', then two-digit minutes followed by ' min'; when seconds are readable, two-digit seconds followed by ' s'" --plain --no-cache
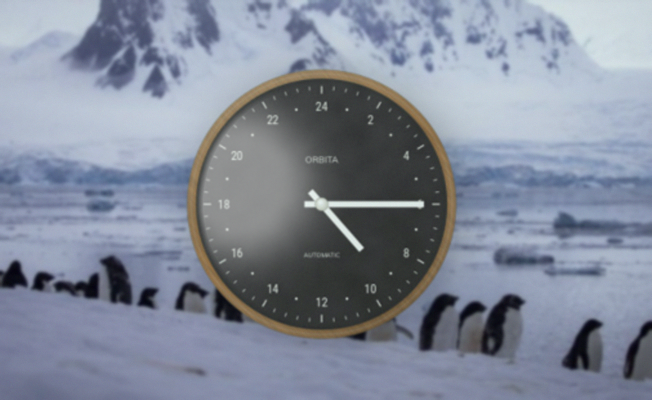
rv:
9 h 15 min
